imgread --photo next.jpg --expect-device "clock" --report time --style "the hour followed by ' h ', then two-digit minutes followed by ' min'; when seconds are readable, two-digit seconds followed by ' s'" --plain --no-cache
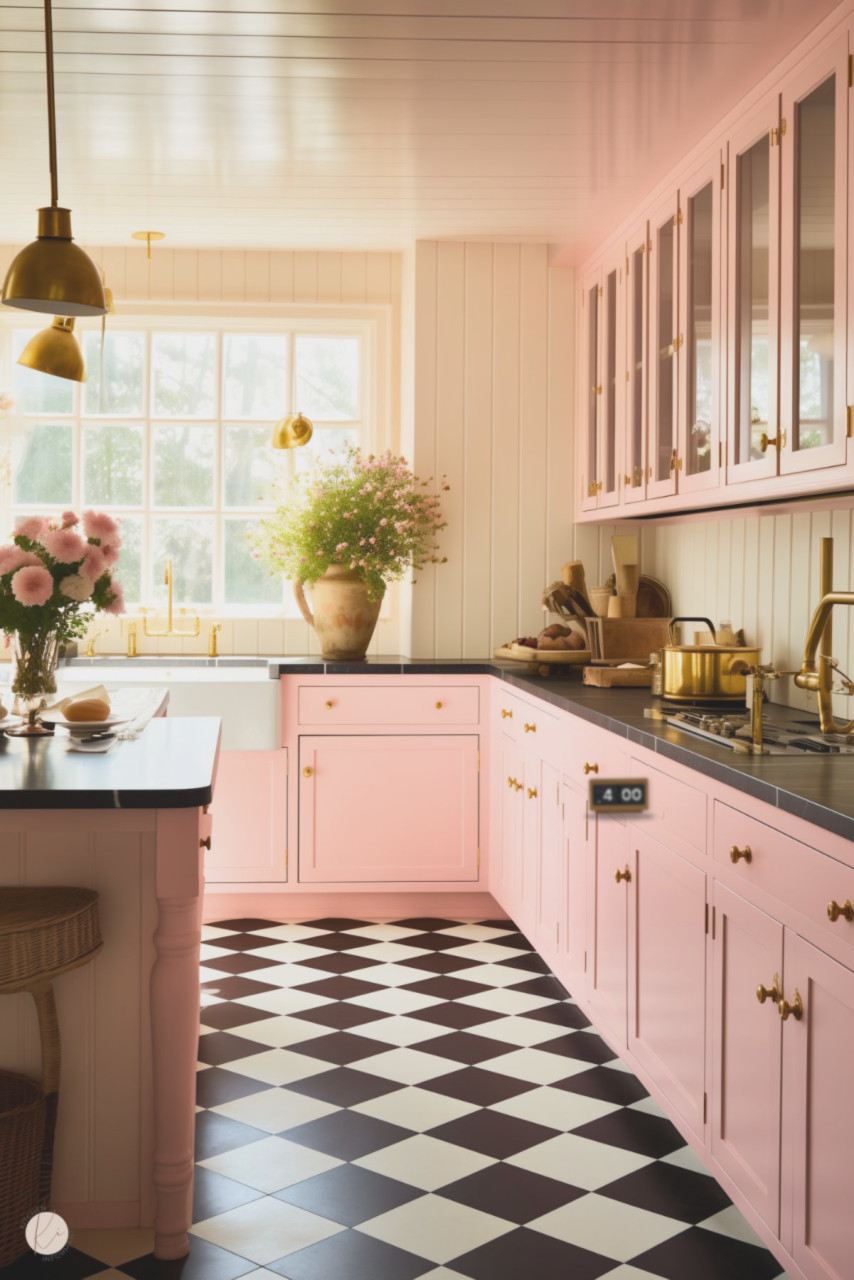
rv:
4 h 00 min
